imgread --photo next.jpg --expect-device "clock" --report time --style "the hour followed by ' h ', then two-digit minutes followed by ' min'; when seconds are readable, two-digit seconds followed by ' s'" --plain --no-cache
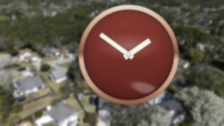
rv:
1 h 51 min
